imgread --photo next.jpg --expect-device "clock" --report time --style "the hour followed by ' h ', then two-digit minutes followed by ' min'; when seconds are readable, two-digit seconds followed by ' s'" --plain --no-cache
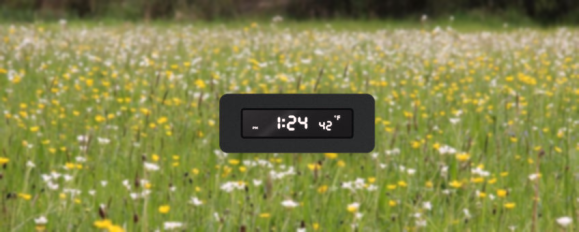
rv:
1 h 24 min
